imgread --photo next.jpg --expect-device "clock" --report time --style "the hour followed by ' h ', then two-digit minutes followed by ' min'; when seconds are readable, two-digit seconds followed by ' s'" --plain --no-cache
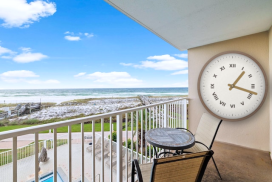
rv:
1 h 18 min
